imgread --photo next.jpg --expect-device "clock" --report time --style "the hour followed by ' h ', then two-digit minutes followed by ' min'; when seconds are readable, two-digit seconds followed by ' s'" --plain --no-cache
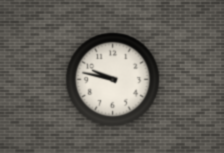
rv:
9 h 47 min
